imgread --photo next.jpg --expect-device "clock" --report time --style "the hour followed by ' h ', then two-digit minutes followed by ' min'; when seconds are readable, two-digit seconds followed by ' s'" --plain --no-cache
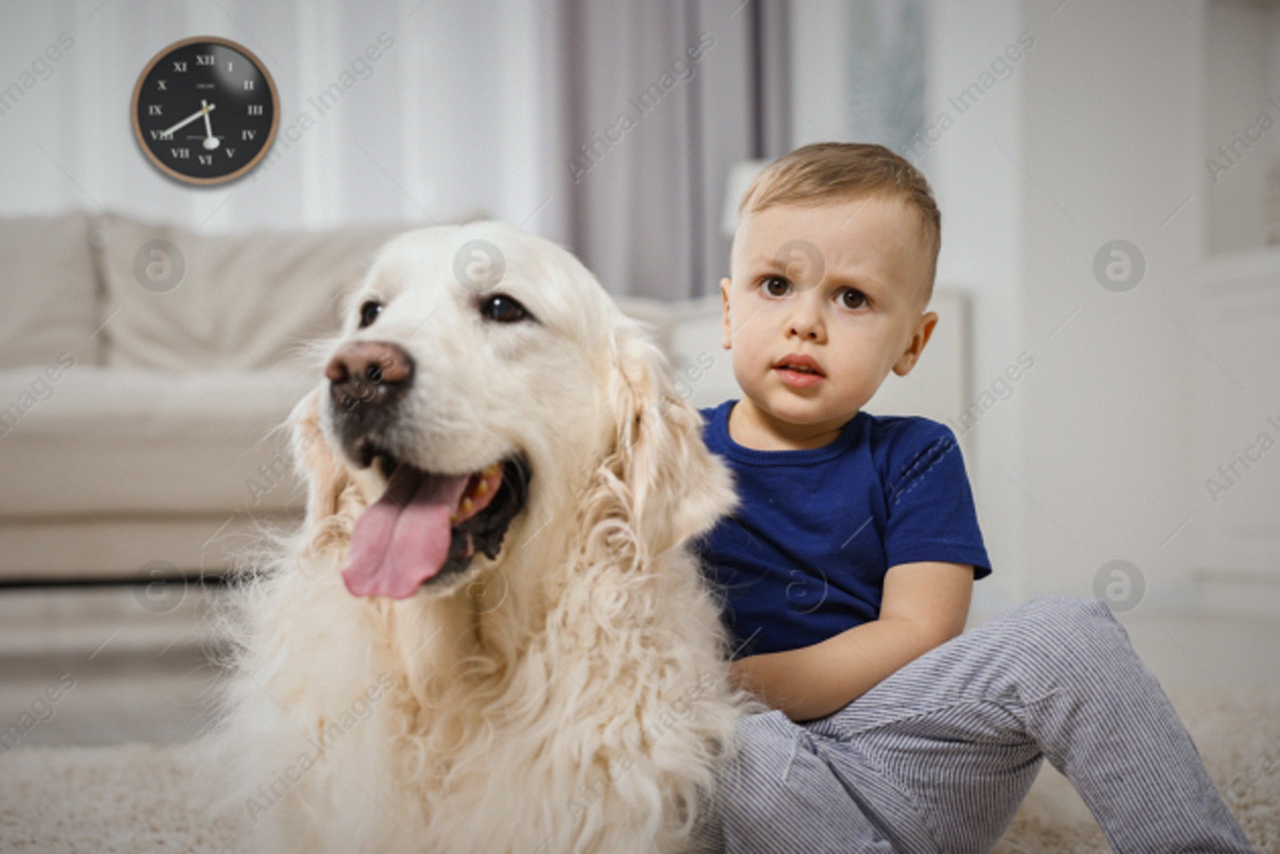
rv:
5 h 40 min
